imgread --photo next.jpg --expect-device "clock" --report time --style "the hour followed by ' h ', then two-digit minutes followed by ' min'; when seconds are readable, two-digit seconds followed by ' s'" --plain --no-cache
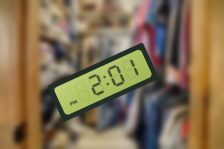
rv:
2 h 01 min
